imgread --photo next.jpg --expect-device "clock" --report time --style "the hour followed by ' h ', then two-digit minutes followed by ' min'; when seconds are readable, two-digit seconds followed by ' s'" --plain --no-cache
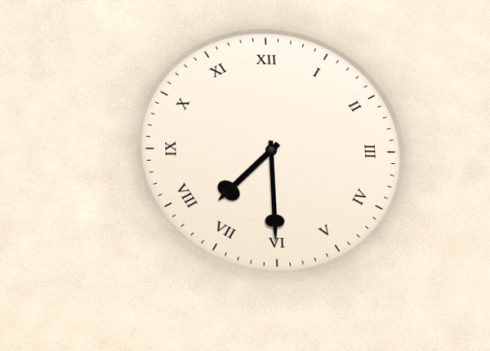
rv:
7 h 30 min
